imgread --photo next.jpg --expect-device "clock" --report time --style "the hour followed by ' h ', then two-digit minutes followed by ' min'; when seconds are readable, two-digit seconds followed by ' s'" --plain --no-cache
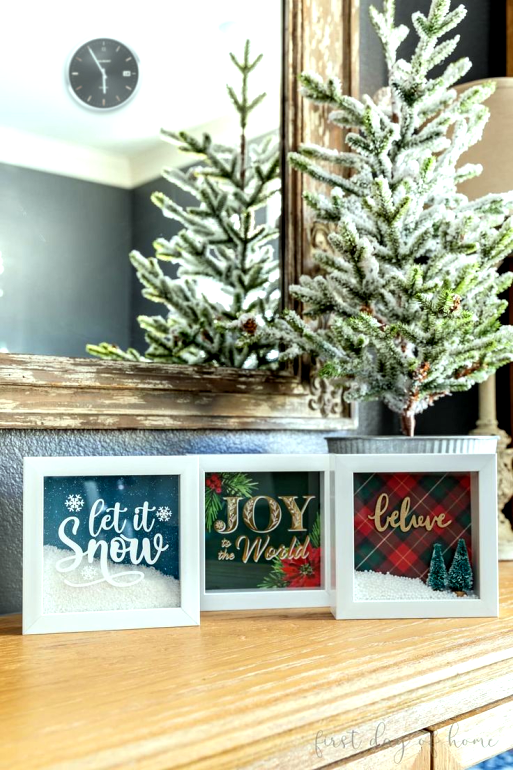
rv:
5 h 55 min
